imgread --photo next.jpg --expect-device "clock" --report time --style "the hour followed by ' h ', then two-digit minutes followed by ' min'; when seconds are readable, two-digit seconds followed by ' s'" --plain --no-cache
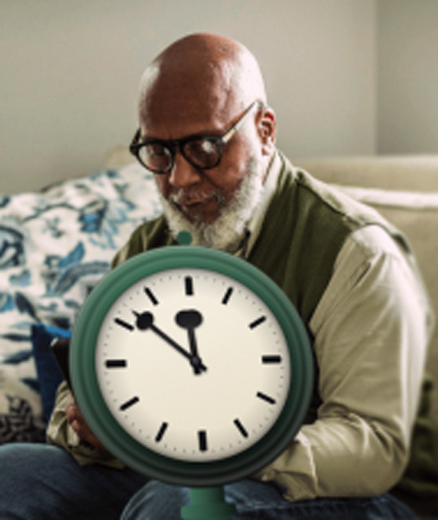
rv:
11 h 52 min
